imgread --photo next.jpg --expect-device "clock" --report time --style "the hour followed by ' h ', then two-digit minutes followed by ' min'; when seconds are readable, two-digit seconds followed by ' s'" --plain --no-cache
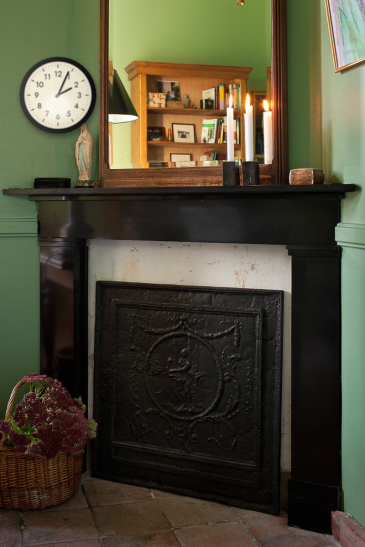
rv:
2 h 04 min
